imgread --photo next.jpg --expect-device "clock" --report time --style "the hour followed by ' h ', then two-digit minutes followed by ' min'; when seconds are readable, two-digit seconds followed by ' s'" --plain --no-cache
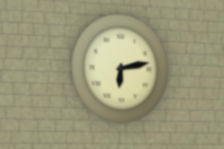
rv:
6 h 13 min
